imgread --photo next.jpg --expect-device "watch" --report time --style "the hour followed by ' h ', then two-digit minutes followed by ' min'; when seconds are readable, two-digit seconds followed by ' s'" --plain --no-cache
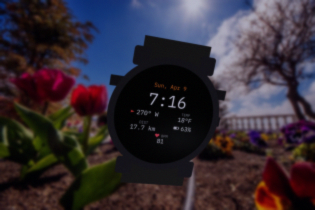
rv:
7 h 16 min
